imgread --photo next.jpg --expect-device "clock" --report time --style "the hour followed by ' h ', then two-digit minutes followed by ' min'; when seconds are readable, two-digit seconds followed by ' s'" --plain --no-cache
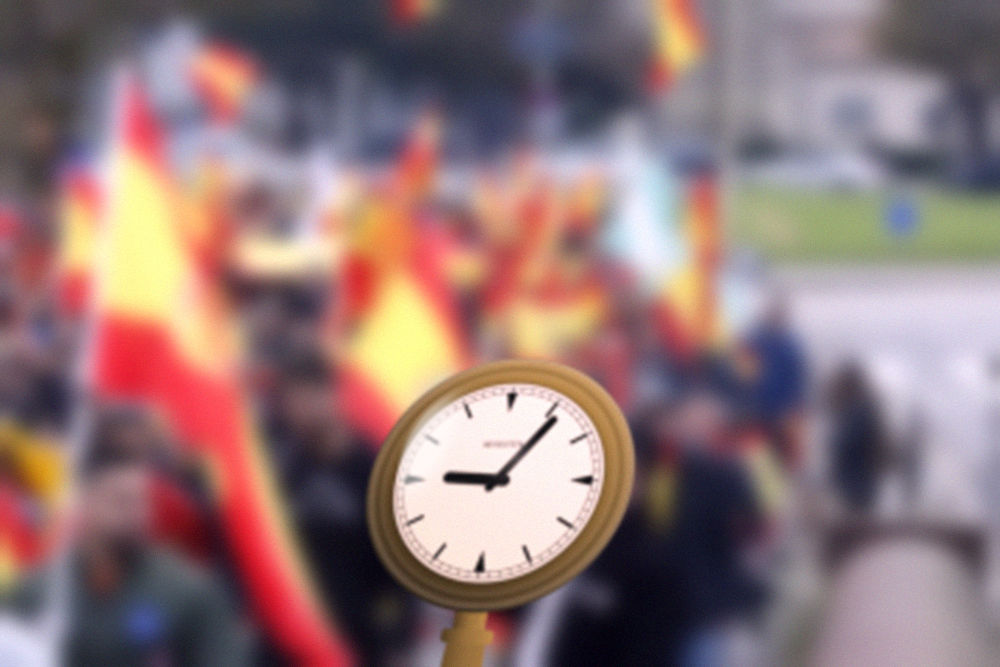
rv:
9 h 06 min
